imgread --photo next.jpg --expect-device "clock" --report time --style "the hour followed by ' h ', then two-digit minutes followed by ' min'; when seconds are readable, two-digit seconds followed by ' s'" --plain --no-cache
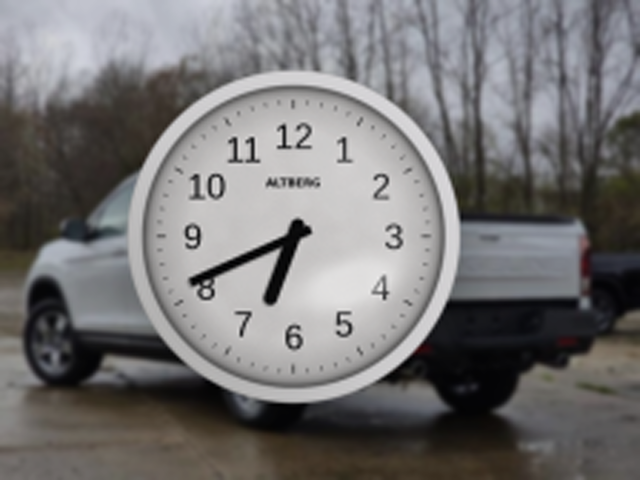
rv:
6 h 41 min
